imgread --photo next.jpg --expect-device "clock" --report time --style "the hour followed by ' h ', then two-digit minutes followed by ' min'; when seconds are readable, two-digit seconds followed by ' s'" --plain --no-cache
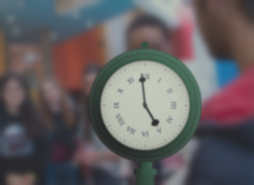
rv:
4 h 59 min
